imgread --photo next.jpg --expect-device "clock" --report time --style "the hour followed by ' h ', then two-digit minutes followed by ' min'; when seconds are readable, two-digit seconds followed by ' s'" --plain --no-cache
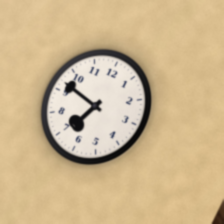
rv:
6 h 47 min
